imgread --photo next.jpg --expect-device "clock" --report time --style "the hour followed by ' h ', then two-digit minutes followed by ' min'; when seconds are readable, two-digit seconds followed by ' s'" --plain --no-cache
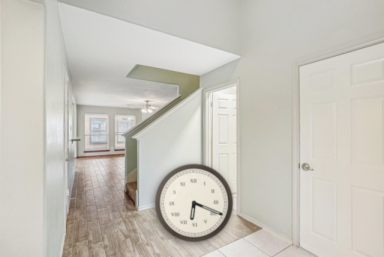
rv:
6 h 19 min
